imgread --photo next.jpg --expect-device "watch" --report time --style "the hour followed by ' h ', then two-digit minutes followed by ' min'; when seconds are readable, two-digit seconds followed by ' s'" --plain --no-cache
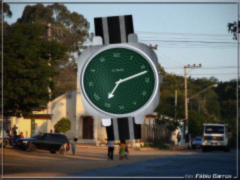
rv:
7 h 12 min
